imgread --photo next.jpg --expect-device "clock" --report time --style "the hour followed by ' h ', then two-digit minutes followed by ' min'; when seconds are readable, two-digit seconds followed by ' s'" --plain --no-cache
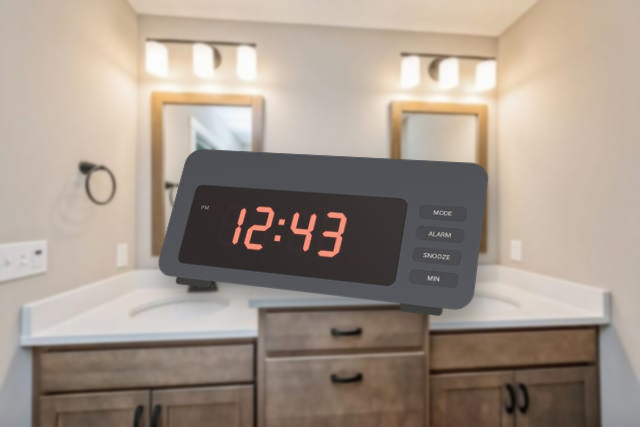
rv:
12 h 43 min
